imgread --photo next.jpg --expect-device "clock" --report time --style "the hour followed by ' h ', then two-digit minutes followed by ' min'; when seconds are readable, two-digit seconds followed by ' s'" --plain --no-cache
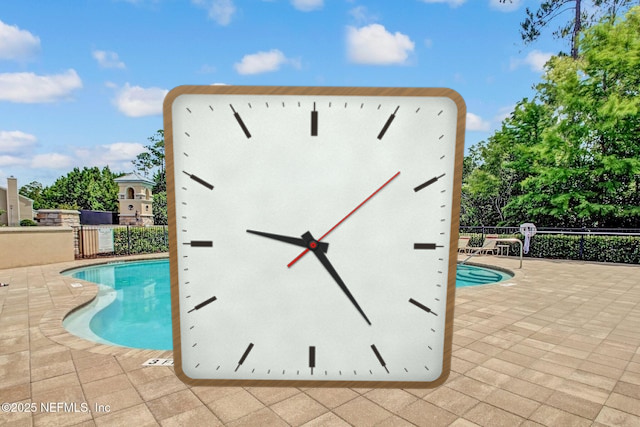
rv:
9 h 24 min 08 s
